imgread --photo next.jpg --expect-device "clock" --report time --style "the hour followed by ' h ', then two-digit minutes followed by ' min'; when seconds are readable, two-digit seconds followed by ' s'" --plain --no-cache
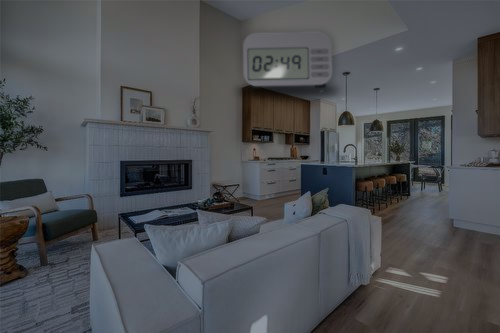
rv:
2 h 49 min
